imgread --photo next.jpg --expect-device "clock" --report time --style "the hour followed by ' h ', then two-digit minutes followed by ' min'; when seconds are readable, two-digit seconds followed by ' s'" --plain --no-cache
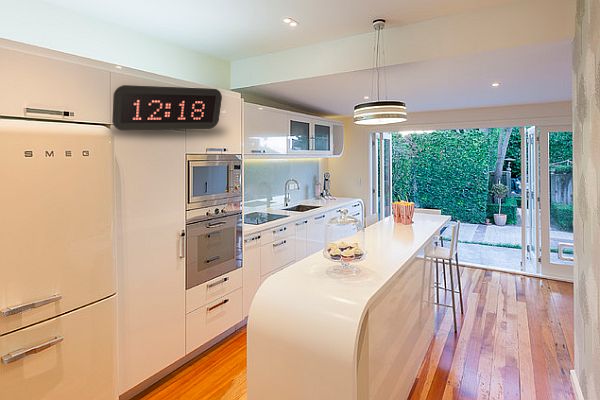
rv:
12 h 18 min
